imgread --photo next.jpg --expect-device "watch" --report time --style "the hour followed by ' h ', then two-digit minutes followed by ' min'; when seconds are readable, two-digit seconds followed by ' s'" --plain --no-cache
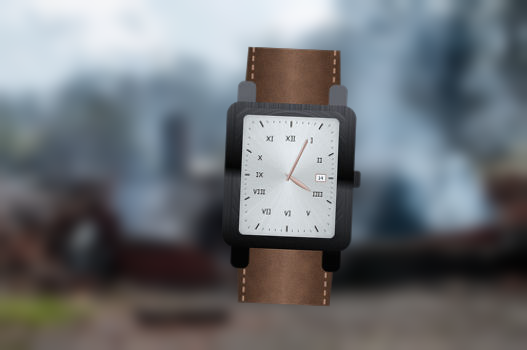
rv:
4 h 04 min
